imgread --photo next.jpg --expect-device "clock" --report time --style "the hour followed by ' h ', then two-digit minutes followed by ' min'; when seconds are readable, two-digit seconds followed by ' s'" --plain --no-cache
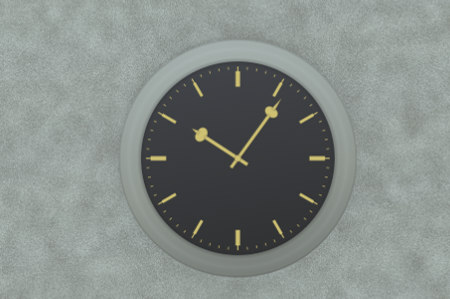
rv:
10 h 06 min
